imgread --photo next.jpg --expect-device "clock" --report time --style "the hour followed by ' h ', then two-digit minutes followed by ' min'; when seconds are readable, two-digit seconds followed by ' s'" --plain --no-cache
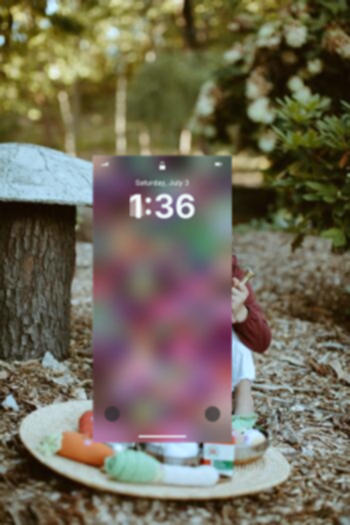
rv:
1 h 36 min
